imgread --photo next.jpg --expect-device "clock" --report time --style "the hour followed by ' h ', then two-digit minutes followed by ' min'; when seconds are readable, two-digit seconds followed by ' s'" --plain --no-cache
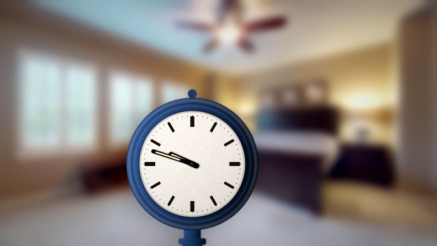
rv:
9 h 48 min
